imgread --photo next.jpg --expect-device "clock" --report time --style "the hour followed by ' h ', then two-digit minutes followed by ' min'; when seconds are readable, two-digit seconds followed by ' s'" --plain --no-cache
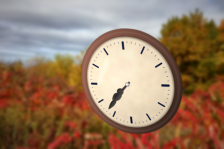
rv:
7 h 37 min
